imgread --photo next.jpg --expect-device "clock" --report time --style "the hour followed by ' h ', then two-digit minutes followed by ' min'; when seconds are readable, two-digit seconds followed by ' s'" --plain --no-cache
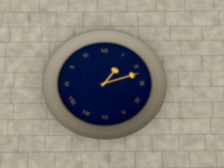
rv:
1 h 12 min
